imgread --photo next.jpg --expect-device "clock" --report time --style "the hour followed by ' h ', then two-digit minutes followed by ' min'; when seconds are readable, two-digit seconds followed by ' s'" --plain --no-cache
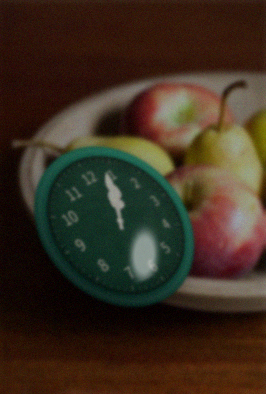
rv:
1 h 04 min
